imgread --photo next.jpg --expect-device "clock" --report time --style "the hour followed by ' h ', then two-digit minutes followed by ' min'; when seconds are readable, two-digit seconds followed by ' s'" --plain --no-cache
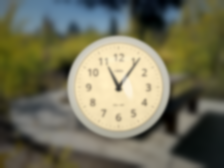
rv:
11 h 06 min
